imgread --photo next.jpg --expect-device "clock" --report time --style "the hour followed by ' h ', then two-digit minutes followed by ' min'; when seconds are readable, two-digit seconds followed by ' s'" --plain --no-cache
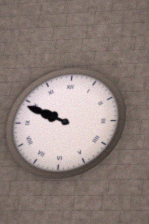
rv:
9 h 49 min
